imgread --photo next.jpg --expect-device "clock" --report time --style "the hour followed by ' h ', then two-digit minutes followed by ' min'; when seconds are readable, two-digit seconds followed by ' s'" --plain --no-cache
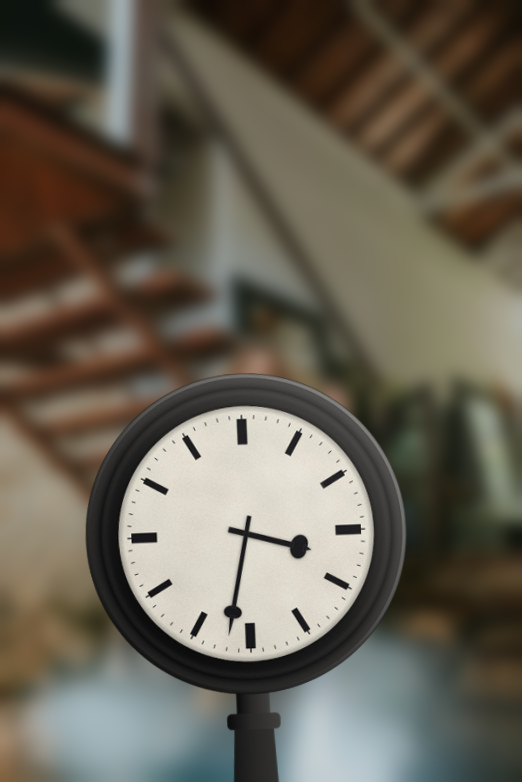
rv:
3 h 32 min
